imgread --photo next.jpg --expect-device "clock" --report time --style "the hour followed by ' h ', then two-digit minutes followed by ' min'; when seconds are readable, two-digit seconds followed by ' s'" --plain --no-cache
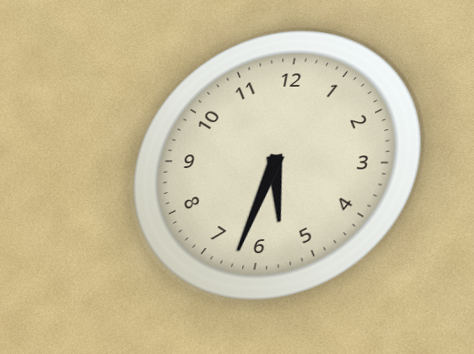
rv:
5 h 32 min
